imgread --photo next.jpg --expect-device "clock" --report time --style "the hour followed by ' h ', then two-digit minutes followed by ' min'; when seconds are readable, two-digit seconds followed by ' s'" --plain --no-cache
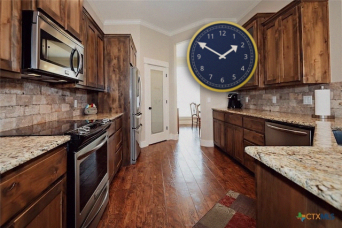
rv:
1 h 50 min
